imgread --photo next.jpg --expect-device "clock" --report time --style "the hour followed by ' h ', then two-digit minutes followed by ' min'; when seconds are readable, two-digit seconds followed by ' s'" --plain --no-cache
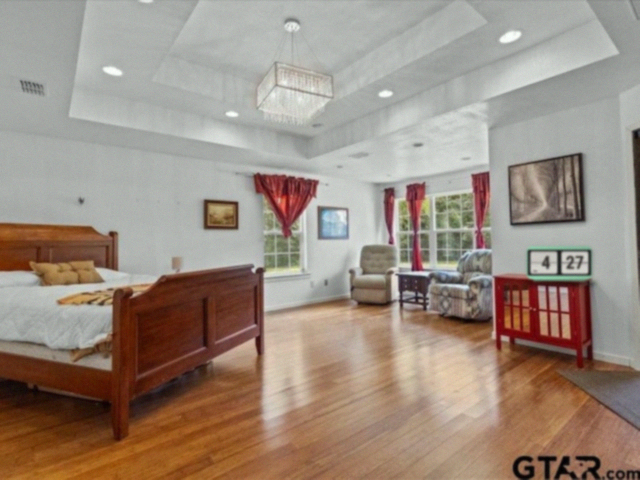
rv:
4 h 27 min
